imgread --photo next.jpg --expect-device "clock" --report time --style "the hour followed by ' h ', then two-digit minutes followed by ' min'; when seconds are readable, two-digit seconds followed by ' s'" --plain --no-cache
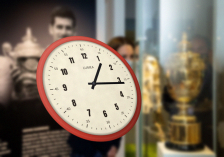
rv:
1 h 16 min
